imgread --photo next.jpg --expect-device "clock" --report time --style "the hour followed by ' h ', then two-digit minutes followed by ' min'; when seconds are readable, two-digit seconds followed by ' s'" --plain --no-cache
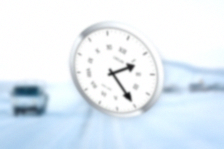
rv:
1 h 20 min
